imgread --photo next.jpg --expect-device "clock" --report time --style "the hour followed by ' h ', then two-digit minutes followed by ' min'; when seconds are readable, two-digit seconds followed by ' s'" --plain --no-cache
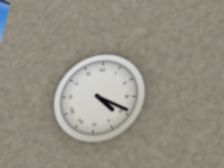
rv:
4 h 19 min
